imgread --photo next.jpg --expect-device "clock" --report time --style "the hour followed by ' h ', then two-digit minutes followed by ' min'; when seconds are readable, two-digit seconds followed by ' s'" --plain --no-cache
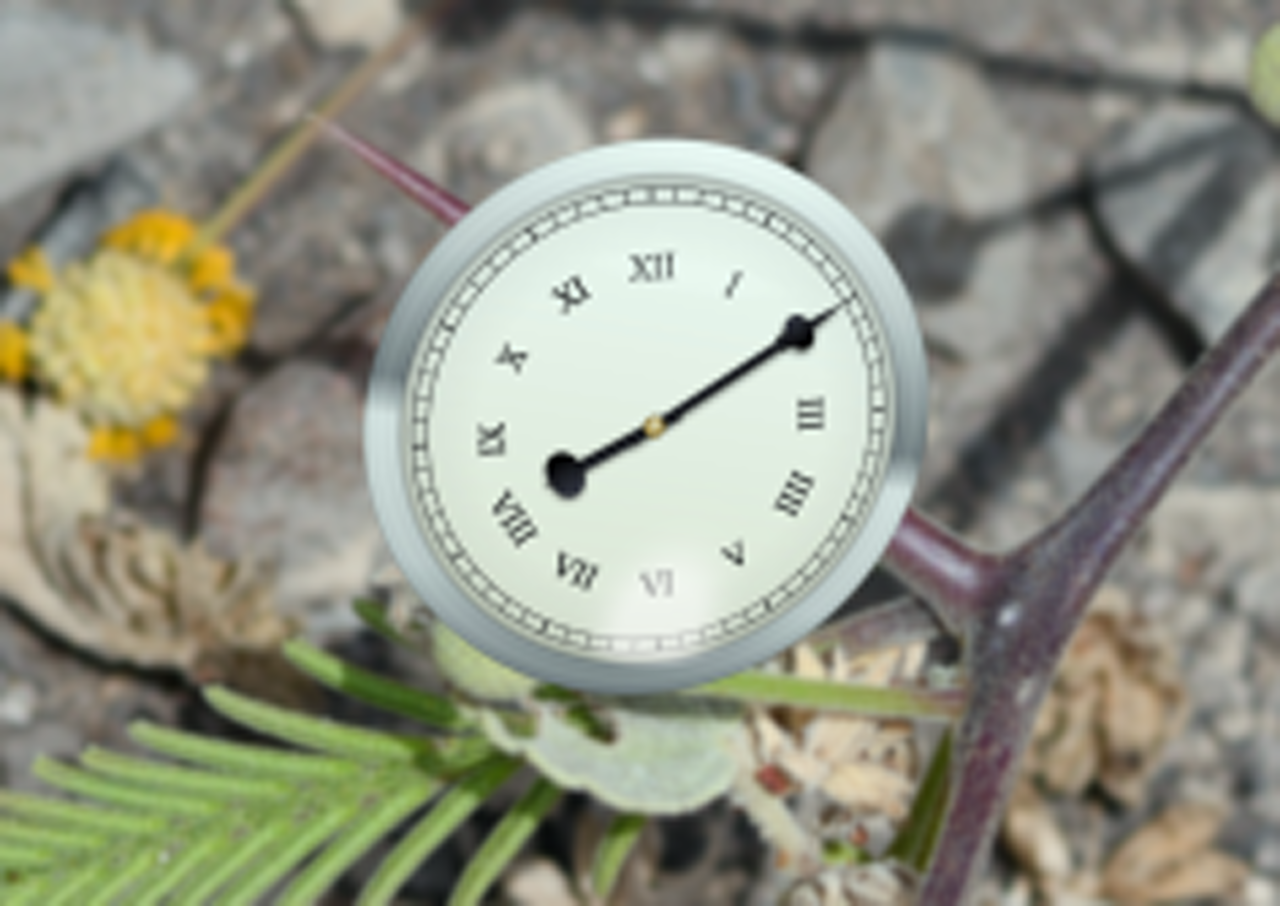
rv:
8 h 10 min
